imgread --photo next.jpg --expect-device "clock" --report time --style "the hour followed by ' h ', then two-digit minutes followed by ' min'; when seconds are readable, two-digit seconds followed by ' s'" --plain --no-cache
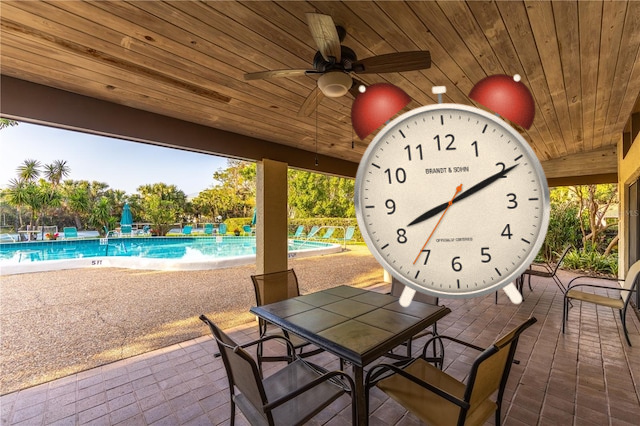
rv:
8 h 10 min 36 s
